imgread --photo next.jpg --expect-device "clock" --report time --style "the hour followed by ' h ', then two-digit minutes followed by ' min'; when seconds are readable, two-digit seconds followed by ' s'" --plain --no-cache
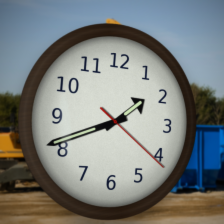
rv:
1 h 41 min 21 s
